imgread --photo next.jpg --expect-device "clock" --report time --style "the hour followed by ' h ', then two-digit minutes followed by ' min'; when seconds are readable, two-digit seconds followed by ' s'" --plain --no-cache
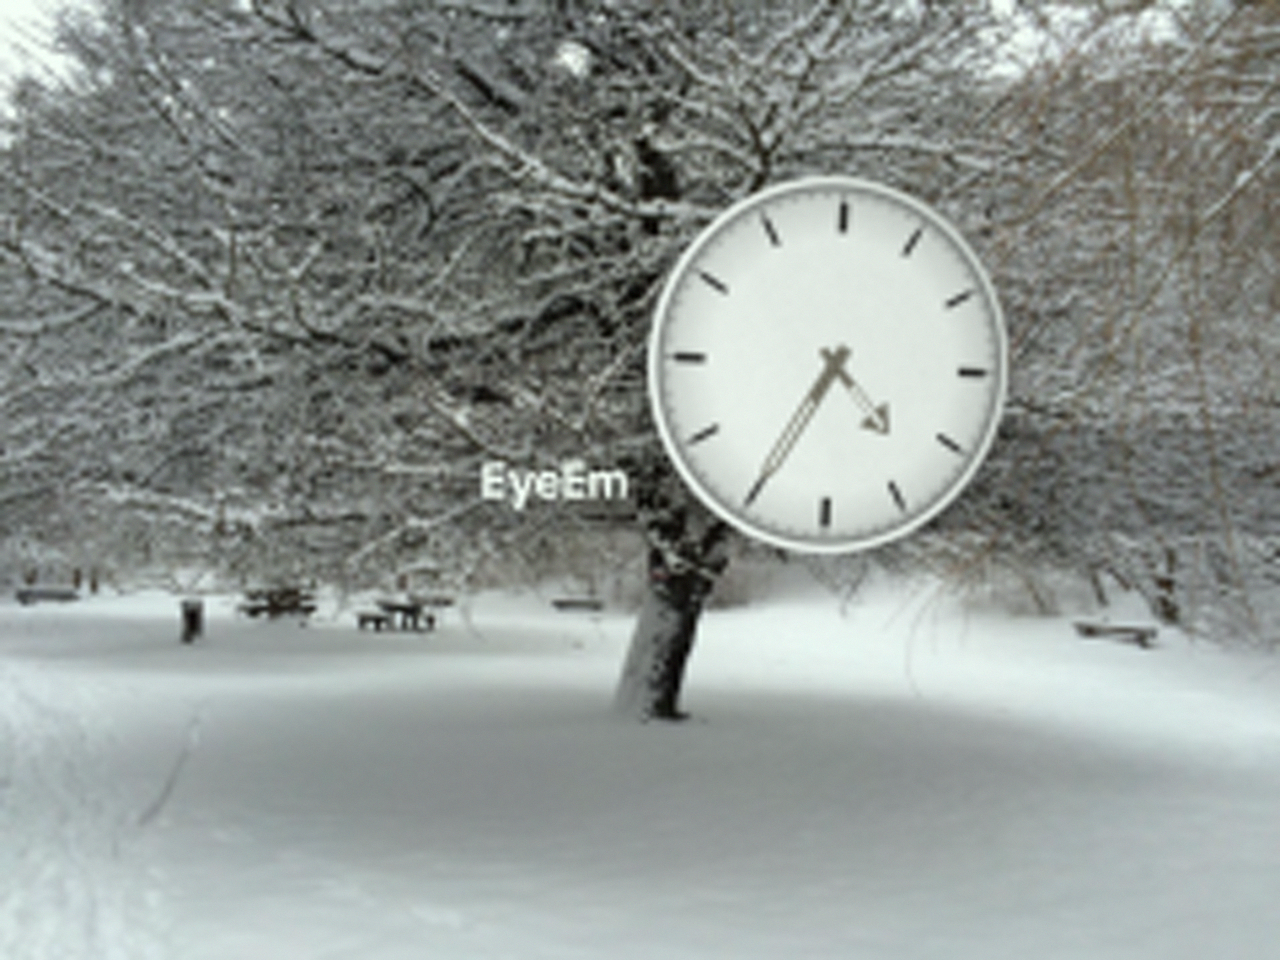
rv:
4 h 35 min
